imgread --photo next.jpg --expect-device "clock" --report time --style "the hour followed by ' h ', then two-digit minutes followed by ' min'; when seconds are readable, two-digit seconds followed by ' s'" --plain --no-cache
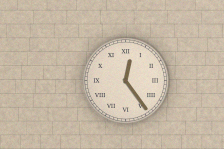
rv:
12 h 24 min
